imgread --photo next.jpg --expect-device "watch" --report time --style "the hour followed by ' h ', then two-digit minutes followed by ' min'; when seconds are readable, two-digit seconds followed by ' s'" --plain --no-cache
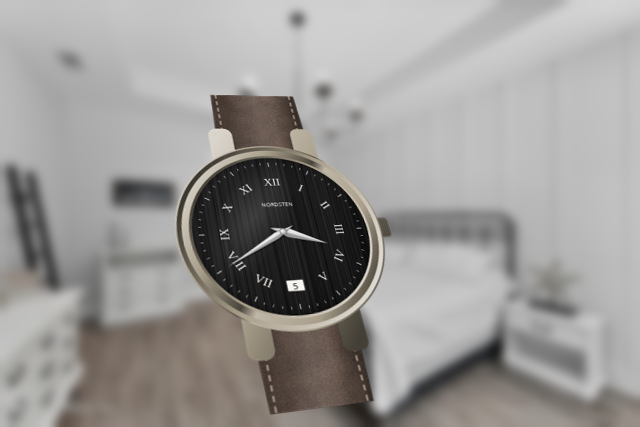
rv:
3 h 40 min
